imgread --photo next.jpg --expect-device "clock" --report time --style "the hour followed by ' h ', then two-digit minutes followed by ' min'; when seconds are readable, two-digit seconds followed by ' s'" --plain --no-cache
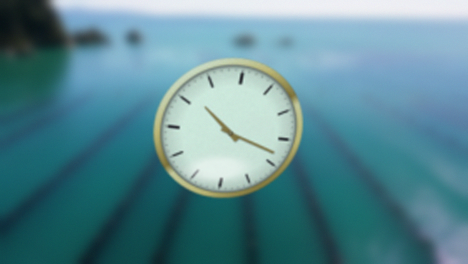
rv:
10 h 18 min
